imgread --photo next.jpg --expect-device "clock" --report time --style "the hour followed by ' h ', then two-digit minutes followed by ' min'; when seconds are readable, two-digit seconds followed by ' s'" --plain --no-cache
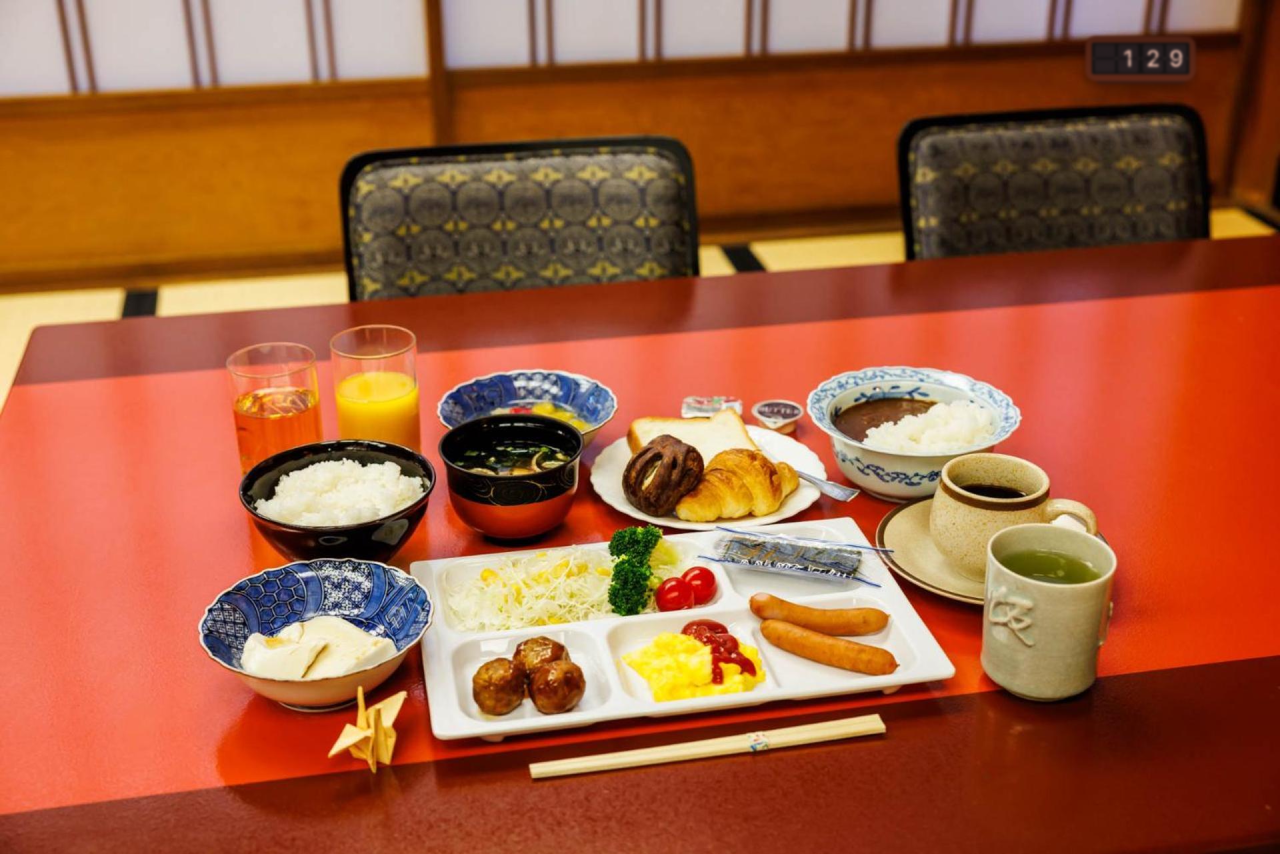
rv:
1 h 29 min
